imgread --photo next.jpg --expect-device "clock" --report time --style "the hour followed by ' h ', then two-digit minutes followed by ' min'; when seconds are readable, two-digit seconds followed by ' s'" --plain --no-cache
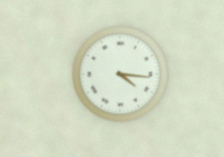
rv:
4 h 16 min
